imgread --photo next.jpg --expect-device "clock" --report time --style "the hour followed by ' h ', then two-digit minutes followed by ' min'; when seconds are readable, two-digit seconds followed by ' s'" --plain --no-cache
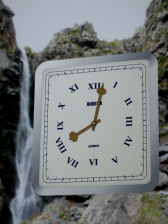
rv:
8 h 02 min
